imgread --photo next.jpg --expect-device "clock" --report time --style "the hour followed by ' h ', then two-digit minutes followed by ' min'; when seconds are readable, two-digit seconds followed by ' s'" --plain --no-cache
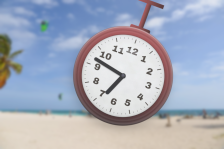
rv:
6 h 47 min
